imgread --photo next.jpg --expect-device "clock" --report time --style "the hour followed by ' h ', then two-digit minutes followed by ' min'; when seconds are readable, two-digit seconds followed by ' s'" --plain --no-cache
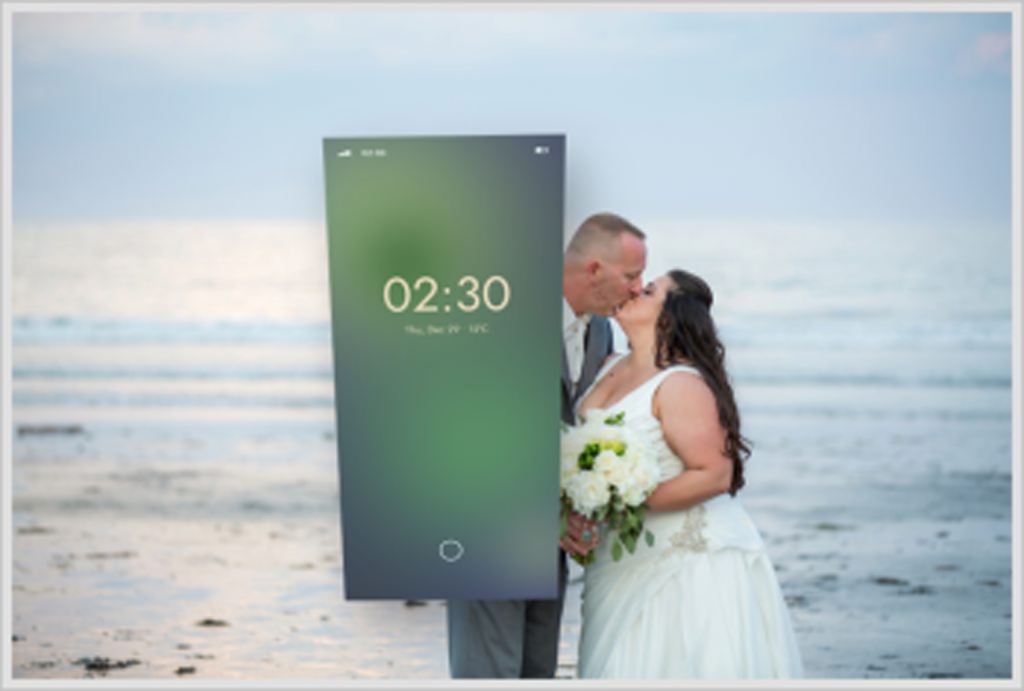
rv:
2 h 30 min
